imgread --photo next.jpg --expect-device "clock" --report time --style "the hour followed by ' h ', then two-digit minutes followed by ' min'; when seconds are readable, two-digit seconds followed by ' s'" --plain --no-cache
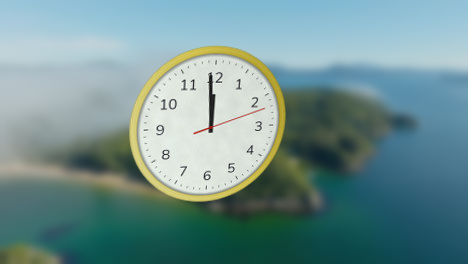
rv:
11 h 59 min 12 s
